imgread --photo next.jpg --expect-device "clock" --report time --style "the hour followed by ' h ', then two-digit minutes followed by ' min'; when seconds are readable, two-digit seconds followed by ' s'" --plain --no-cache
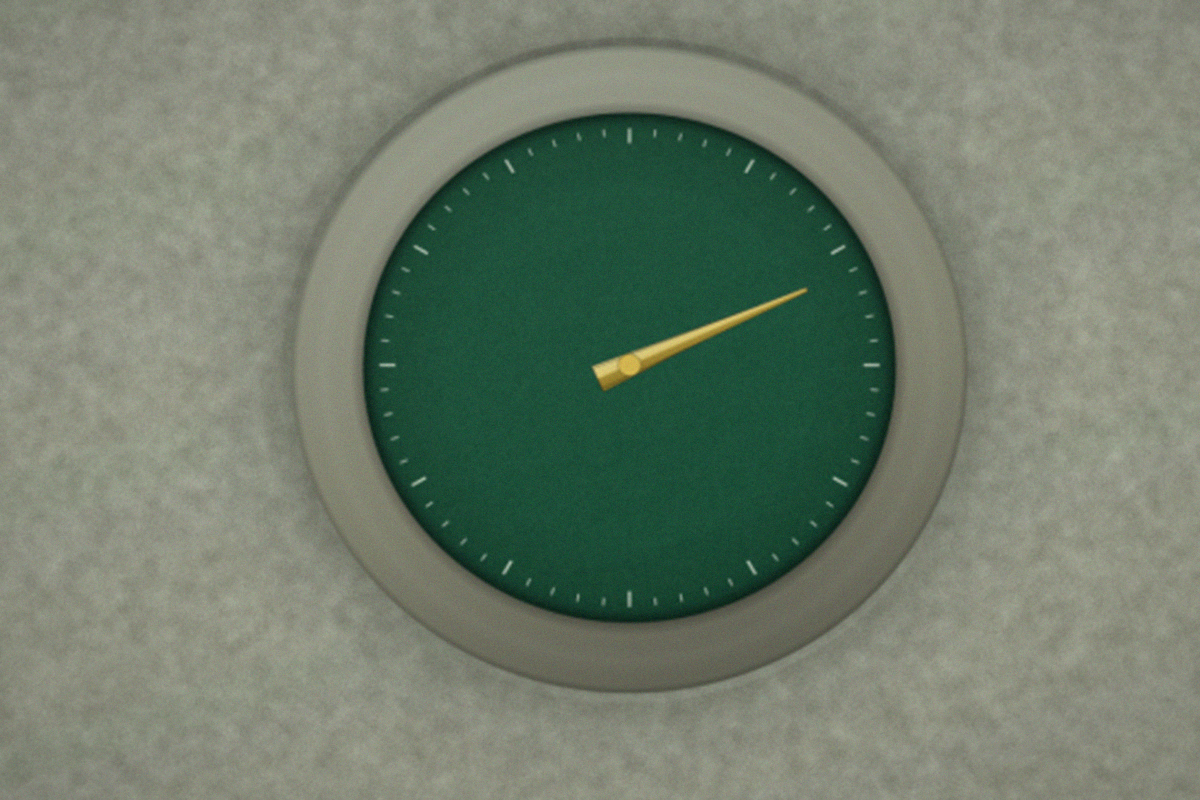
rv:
2 h 11 min
